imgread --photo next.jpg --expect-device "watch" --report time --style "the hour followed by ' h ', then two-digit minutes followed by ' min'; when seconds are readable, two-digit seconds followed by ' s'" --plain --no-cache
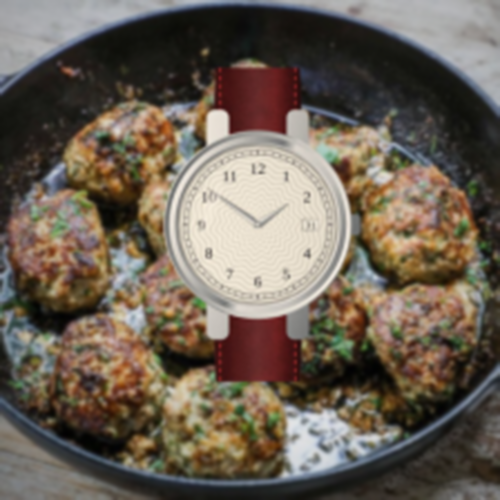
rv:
1 h 51 min
